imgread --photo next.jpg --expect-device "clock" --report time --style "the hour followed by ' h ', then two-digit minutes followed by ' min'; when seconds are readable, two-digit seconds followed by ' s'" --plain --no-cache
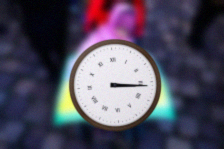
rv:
3 h 16 min
